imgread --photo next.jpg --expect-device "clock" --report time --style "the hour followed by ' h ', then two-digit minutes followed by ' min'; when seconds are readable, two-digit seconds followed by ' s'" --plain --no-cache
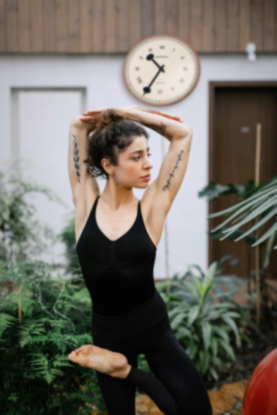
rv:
10 h 35 min
